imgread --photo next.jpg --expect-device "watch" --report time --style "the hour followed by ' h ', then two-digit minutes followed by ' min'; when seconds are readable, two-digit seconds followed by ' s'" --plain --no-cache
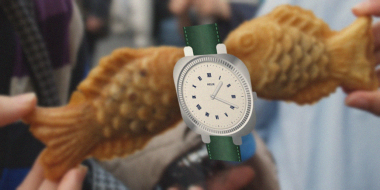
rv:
1 h 19 min
